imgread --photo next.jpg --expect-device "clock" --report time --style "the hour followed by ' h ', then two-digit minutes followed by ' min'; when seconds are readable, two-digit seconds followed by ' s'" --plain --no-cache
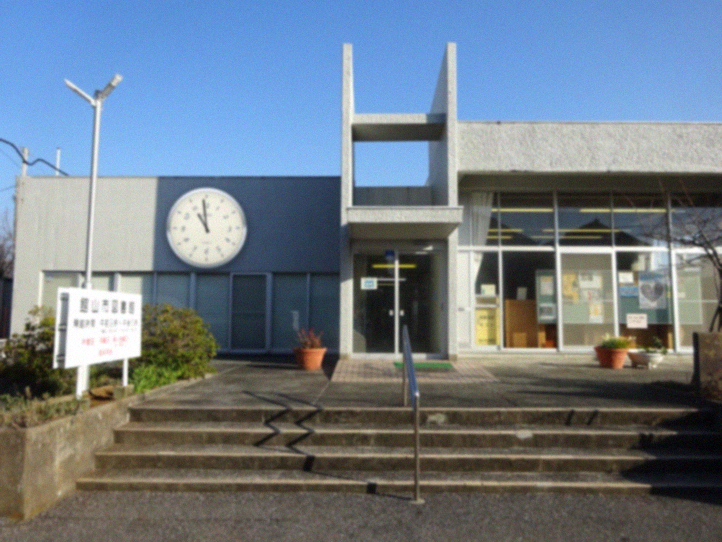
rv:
10 h 59 min
